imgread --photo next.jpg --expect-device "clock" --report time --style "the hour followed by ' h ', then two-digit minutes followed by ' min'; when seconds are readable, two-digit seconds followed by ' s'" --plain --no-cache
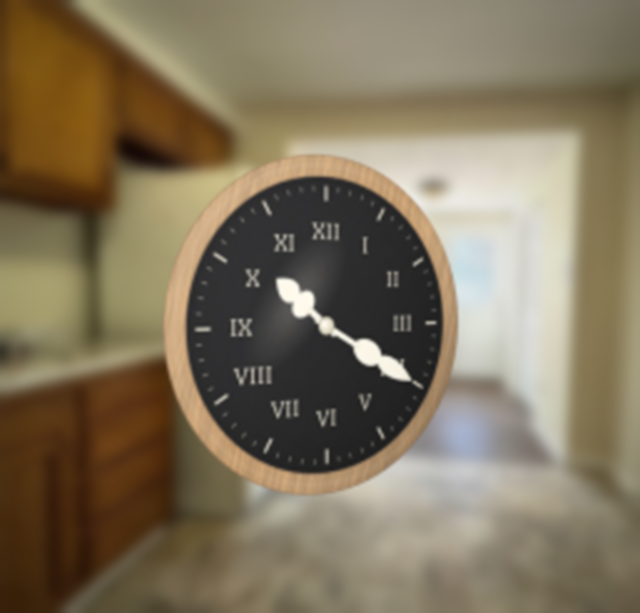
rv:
10 h 20 min
